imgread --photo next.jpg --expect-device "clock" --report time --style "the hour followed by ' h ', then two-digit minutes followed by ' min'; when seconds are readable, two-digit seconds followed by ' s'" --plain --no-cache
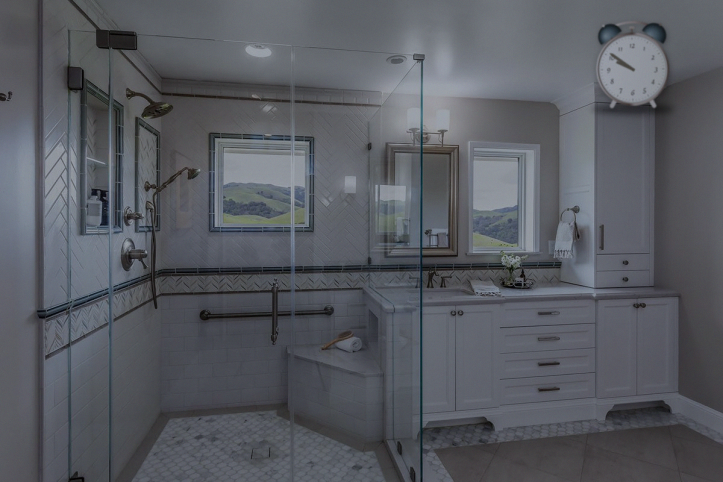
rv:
9 h 51 min
